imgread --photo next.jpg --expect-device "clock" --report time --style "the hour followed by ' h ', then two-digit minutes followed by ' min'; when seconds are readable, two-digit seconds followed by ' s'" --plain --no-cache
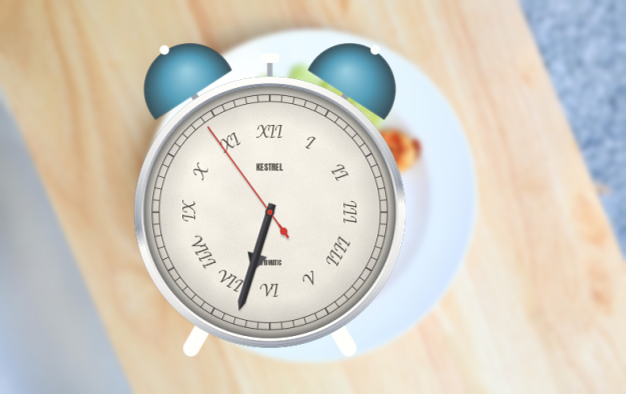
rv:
6 h 32 min 54 s
